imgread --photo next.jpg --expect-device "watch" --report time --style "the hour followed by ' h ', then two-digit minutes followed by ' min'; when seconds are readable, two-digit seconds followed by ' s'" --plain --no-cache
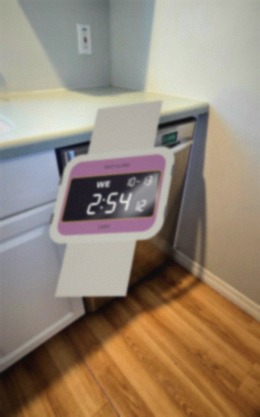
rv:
2 h 54 min
